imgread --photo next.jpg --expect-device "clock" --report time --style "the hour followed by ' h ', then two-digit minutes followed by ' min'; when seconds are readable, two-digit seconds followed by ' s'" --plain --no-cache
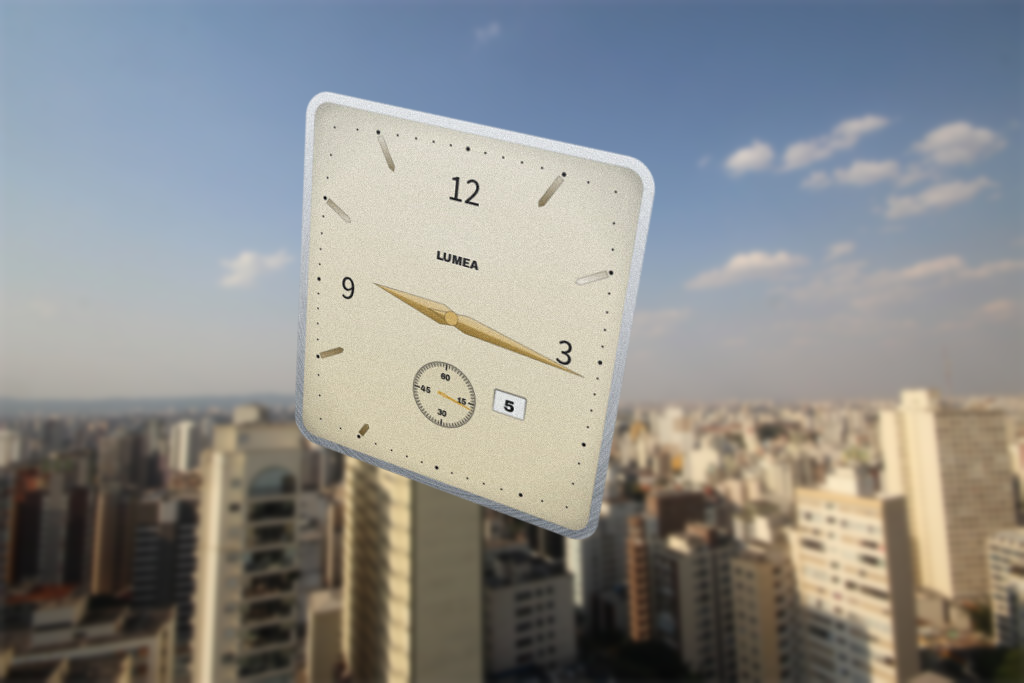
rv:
9 h 16 min 17 s
